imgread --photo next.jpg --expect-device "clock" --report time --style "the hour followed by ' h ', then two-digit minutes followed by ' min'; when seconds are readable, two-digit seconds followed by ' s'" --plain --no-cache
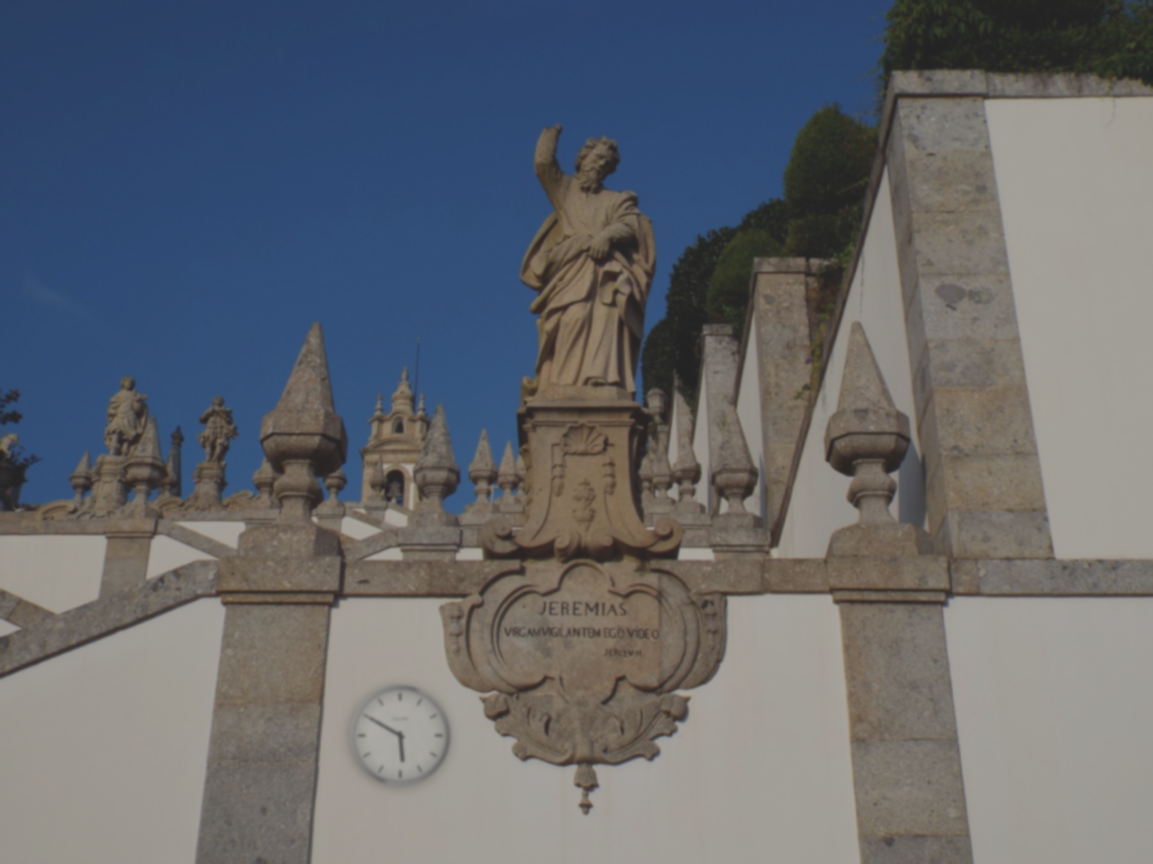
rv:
5 h 50 min
